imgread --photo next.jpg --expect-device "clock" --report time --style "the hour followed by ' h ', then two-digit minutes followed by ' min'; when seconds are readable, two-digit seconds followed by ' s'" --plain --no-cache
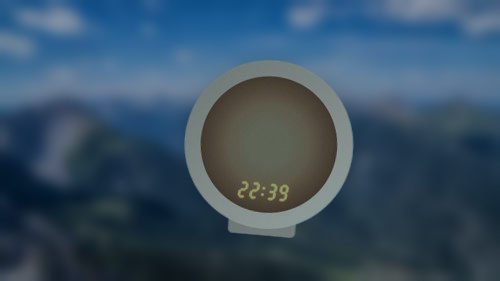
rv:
22 h 39 min
